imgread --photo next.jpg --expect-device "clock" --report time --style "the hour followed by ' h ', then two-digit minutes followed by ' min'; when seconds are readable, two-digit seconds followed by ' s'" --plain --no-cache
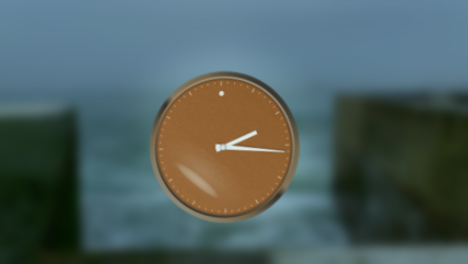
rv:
2 h 16 min
